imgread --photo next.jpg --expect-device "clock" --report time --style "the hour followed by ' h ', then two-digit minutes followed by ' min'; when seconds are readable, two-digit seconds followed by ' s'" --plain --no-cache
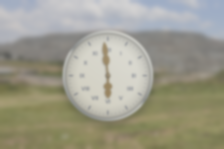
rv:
5 h 59 min
